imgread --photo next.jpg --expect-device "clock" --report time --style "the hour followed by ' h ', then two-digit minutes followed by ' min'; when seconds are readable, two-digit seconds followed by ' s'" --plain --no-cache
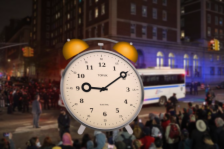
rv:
9 h 09 min
